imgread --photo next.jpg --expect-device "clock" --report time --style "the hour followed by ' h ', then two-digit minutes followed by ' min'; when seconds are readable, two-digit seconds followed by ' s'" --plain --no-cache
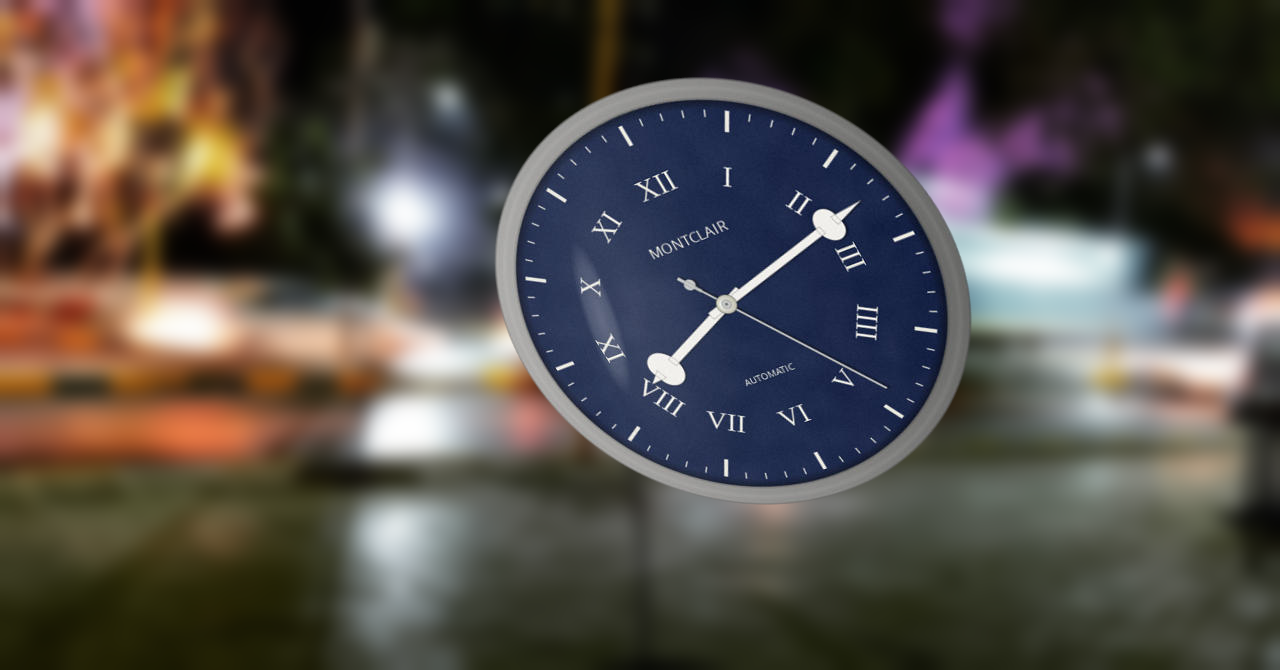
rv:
8 h 12 min 24 s
